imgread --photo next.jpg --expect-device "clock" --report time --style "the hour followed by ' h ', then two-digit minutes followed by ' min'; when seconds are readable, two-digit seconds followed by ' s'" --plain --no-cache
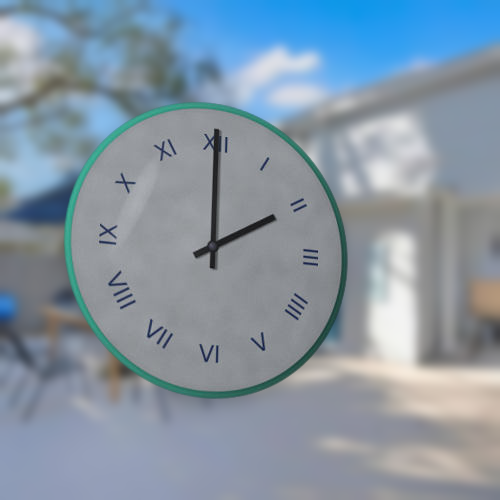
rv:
2 h 00 min
